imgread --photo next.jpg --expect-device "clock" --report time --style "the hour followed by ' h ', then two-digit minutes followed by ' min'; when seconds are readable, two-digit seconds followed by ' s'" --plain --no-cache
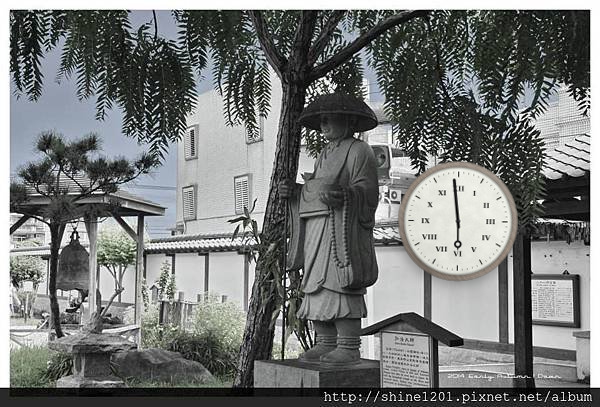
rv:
5 h 59 min
